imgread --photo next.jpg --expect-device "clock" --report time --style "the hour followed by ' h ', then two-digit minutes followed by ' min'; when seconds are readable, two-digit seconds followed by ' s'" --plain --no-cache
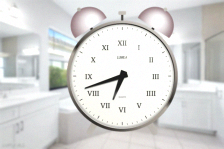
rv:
6 h 42 min
